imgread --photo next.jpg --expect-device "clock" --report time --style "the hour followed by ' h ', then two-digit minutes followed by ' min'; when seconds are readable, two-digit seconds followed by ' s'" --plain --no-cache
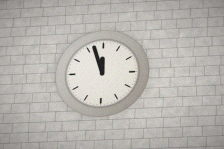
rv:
11 h 57 min
